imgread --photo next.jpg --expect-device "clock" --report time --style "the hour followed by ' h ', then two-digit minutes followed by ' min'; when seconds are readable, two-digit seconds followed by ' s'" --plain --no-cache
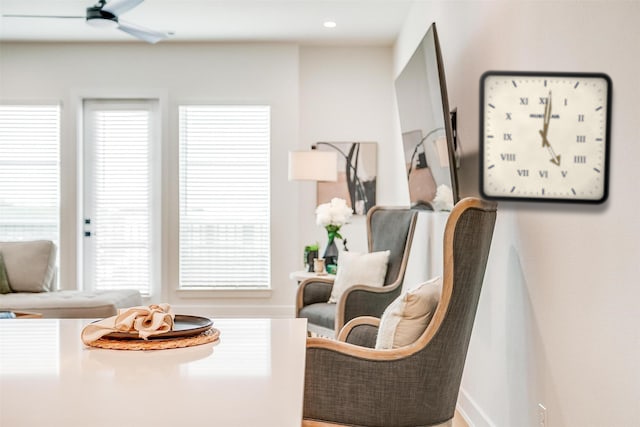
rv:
5 h 01 min
